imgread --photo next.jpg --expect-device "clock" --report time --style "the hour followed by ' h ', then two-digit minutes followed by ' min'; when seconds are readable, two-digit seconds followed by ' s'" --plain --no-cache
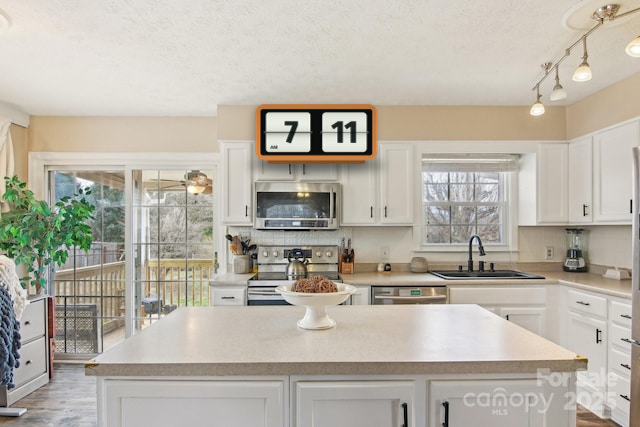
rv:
7 h 11 min
